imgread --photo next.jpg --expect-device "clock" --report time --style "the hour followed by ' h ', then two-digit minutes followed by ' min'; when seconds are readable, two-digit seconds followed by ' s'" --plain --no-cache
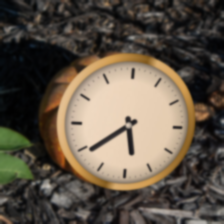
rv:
5 h 39 min
